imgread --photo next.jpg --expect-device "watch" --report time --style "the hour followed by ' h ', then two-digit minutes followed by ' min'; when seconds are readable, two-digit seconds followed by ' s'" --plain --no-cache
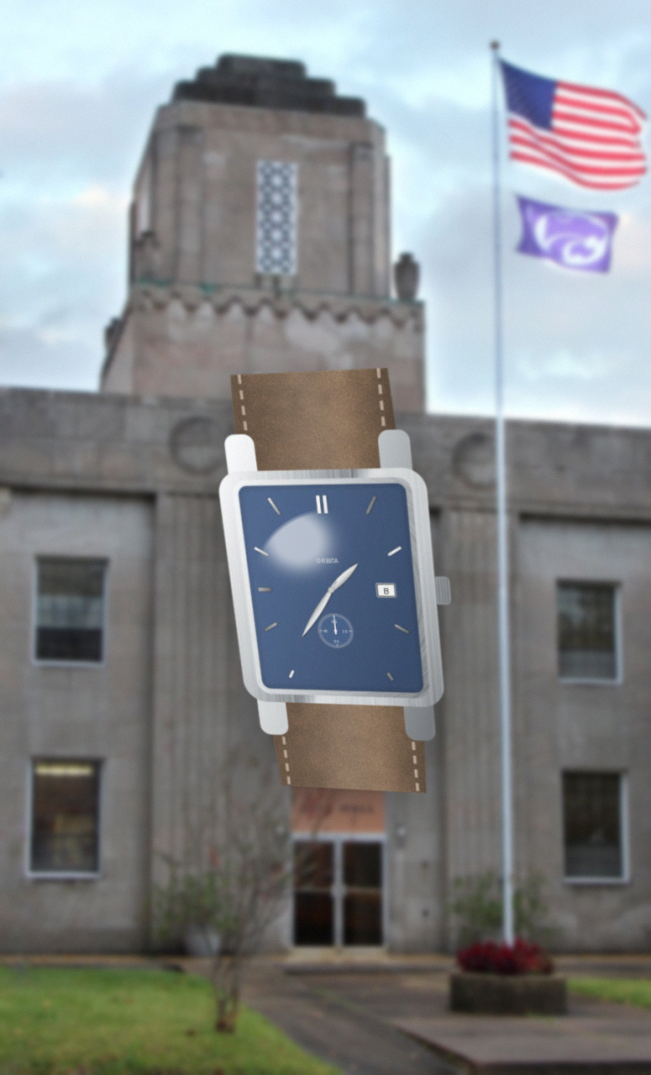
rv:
1 h 36 min
